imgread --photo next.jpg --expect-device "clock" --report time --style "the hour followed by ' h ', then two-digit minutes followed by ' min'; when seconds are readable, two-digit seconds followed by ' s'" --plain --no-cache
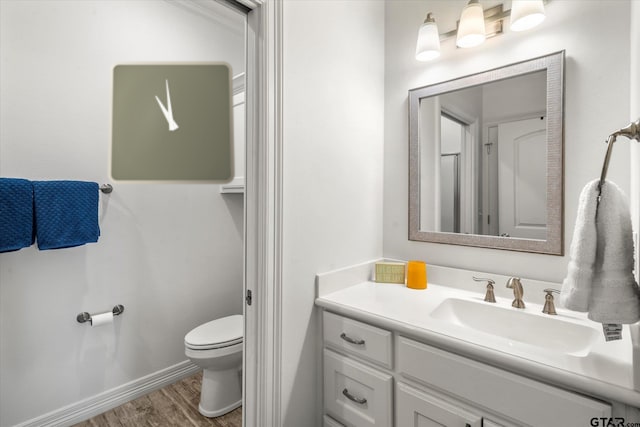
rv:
10 h 59 min
